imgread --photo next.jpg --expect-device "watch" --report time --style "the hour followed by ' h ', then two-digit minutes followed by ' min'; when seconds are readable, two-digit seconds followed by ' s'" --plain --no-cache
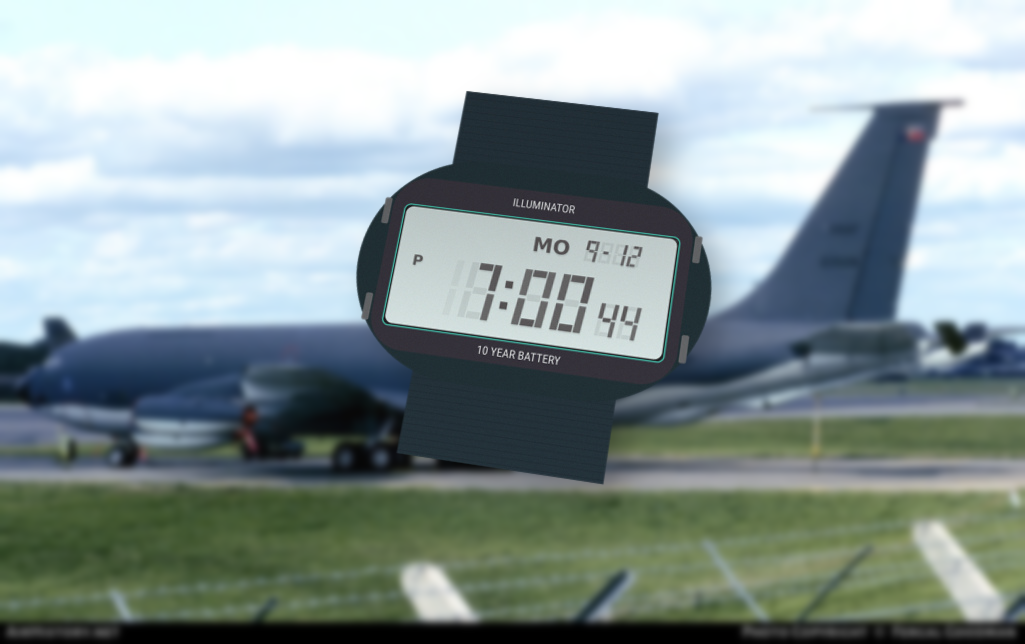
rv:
7 h 00 min 44 s
